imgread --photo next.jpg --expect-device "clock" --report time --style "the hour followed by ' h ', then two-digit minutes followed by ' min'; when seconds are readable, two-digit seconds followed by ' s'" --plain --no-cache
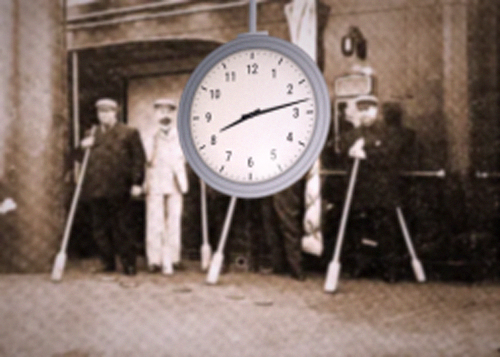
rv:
8 h 13 min
